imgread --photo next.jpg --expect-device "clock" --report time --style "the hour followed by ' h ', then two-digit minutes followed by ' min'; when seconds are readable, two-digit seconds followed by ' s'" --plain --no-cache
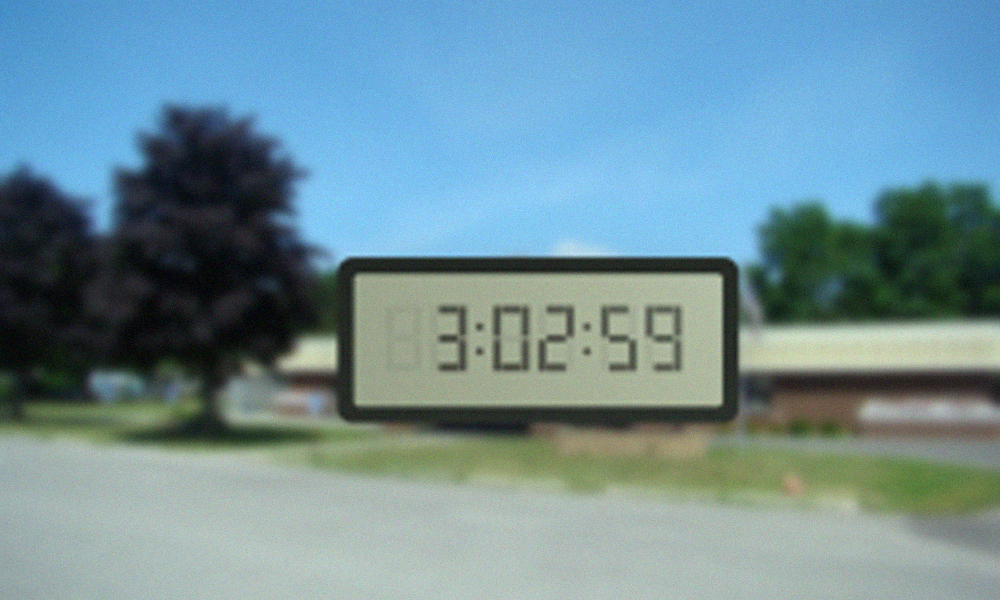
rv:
3 h 02 min 59 s
